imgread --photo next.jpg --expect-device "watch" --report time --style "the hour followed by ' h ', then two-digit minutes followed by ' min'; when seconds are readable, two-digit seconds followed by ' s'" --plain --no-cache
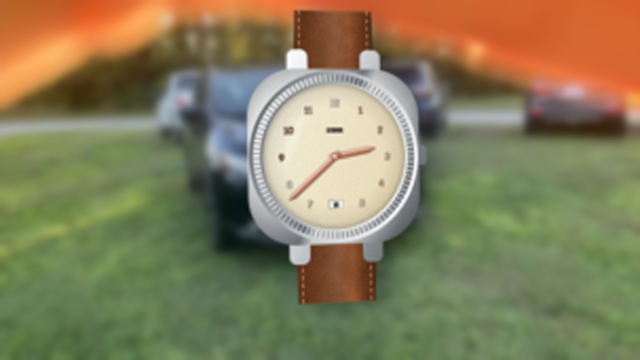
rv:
2 h 38 min
